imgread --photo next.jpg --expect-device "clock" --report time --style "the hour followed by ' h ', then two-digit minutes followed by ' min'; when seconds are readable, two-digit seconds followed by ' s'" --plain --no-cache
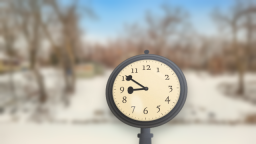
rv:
8 h 51 min
